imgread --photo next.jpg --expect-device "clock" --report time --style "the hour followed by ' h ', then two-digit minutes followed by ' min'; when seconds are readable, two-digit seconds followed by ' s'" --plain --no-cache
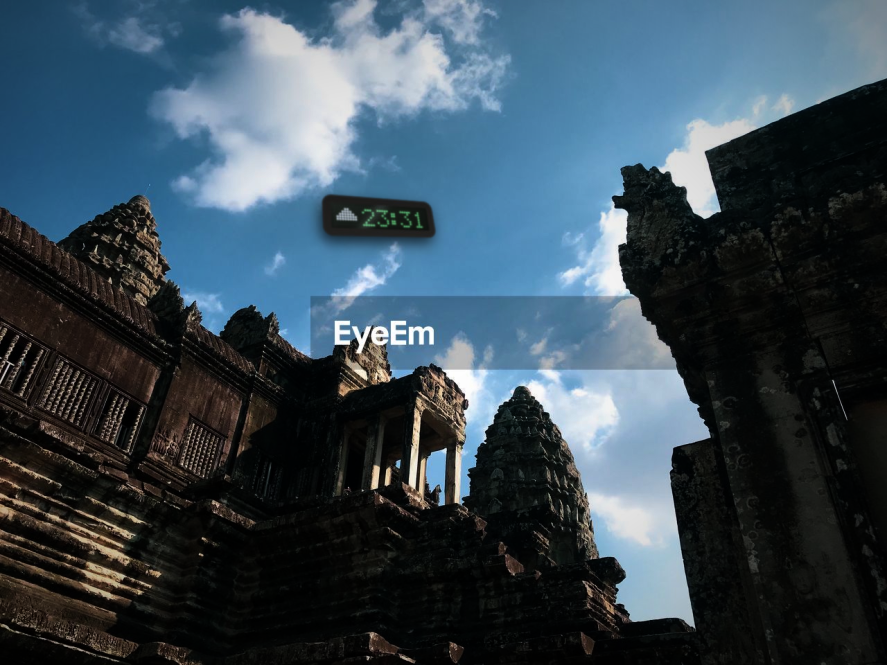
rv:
23 h 31 min
